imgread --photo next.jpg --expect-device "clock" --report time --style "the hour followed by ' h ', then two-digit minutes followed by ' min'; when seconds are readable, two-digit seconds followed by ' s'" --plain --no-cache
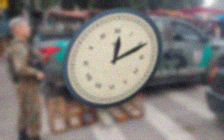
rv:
12 h 11 min
